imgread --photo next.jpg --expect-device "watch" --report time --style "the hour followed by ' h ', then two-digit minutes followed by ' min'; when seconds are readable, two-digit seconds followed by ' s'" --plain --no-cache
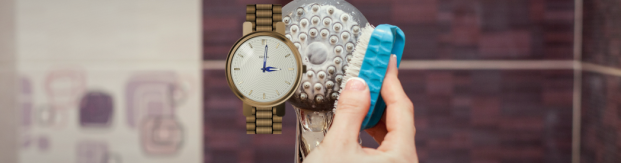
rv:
3 h 01 min
